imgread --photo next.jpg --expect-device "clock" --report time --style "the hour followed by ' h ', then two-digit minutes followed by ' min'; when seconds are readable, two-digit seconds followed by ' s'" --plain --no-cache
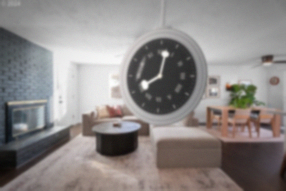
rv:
8 h 02 min
